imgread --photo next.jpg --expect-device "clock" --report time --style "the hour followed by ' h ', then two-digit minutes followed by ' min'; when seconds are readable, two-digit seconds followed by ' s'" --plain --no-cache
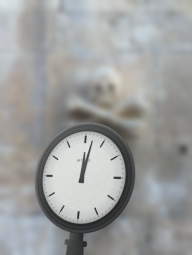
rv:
12 h 02 min
